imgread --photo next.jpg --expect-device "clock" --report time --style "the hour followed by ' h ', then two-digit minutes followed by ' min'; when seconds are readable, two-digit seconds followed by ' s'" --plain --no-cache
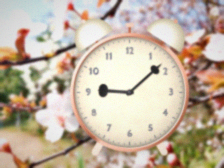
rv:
9 h 08 min
